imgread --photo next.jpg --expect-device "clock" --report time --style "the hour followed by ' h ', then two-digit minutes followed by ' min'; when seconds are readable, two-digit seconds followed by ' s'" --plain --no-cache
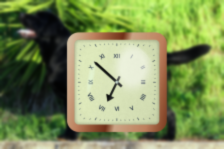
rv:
6 h 52 min
